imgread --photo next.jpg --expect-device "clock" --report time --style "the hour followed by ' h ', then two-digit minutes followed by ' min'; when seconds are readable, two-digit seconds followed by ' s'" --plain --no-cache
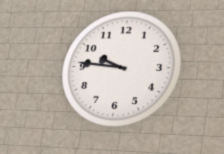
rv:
9 h 46 min
